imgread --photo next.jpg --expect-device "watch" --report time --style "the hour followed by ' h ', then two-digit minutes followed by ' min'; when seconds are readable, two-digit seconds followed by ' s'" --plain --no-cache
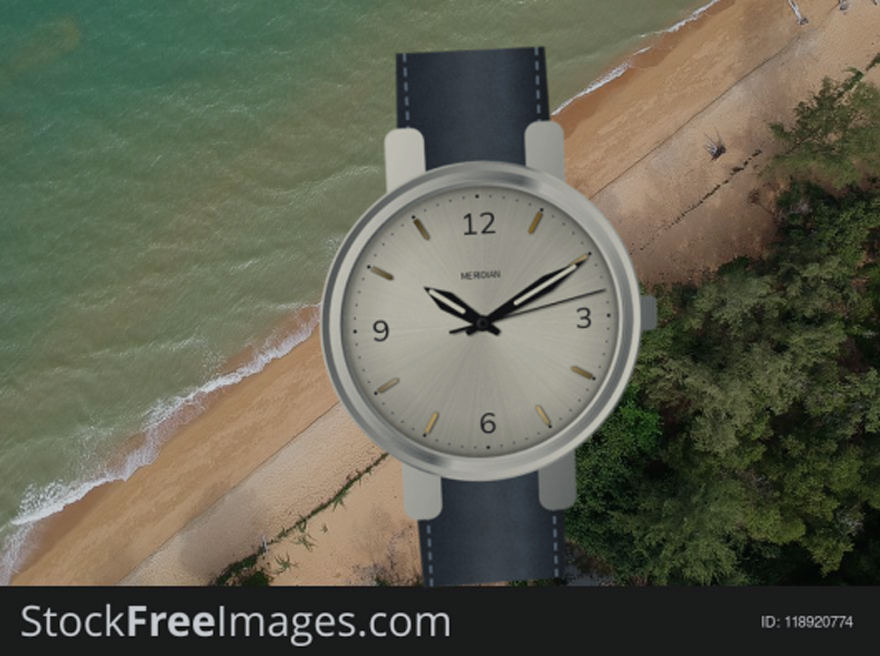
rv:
10 h 10 min 13 s
